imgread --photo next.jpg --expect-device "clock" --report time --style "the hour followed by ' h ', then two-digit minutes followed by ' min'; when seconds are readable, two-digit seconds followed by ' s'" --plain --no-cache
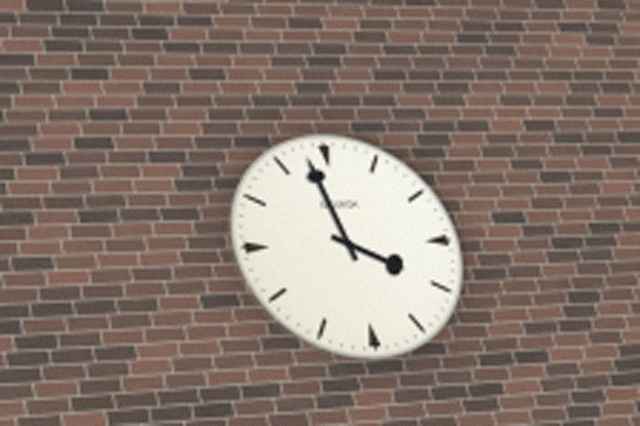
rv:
3 h 58 min
